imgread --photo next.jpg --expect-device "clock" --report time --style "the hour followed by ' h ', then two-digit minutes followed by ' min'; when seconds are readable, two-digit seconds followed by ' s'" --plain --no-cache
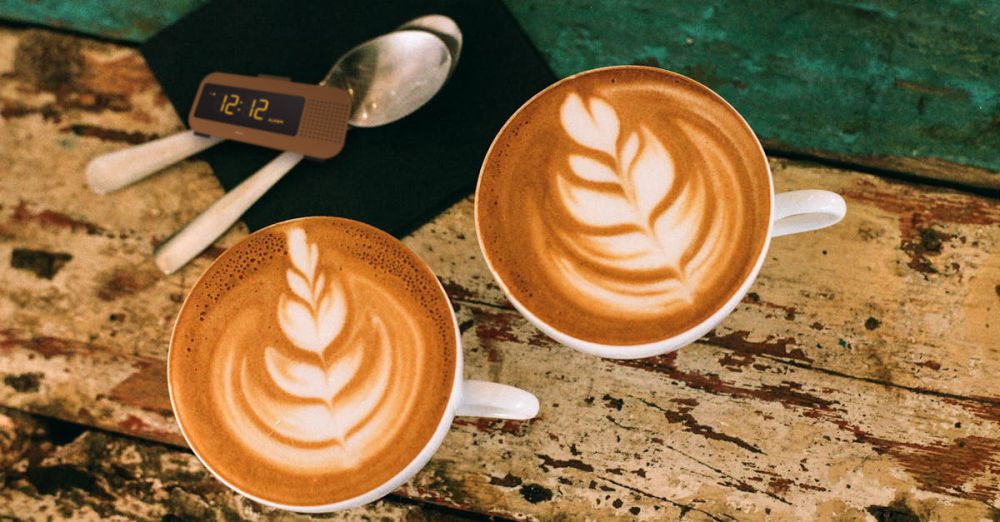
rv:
12 h 12 min
